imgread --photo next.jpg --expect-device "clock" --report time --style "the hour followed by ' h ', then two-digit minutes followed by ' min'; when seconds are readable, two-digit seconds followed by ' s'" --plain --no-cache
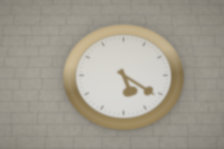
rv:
5 h 21 min
